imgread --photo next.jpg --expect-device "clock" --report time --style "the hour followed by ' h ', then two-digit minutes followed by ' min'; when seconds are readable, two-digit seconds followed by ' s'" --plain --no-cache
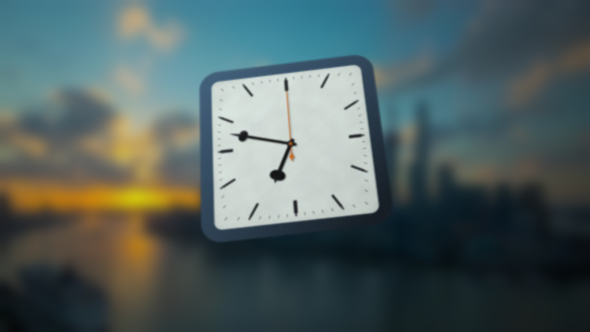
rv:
6 h 48 min 00 s
